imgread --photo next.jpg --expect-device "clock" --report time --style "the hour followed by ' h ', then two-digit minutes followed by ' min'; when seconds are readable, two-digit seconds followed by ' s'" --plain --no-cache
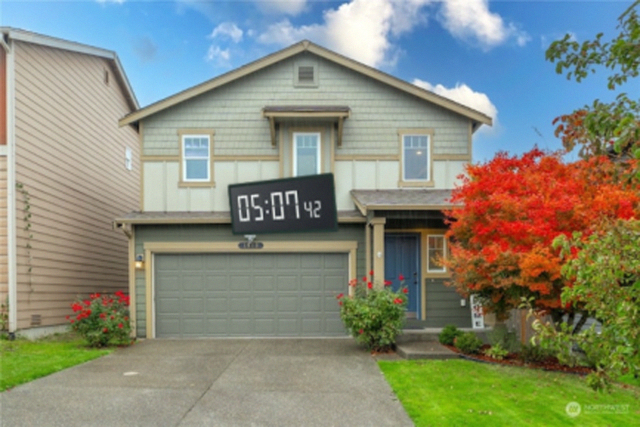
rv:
5 h 07 min 42 s
